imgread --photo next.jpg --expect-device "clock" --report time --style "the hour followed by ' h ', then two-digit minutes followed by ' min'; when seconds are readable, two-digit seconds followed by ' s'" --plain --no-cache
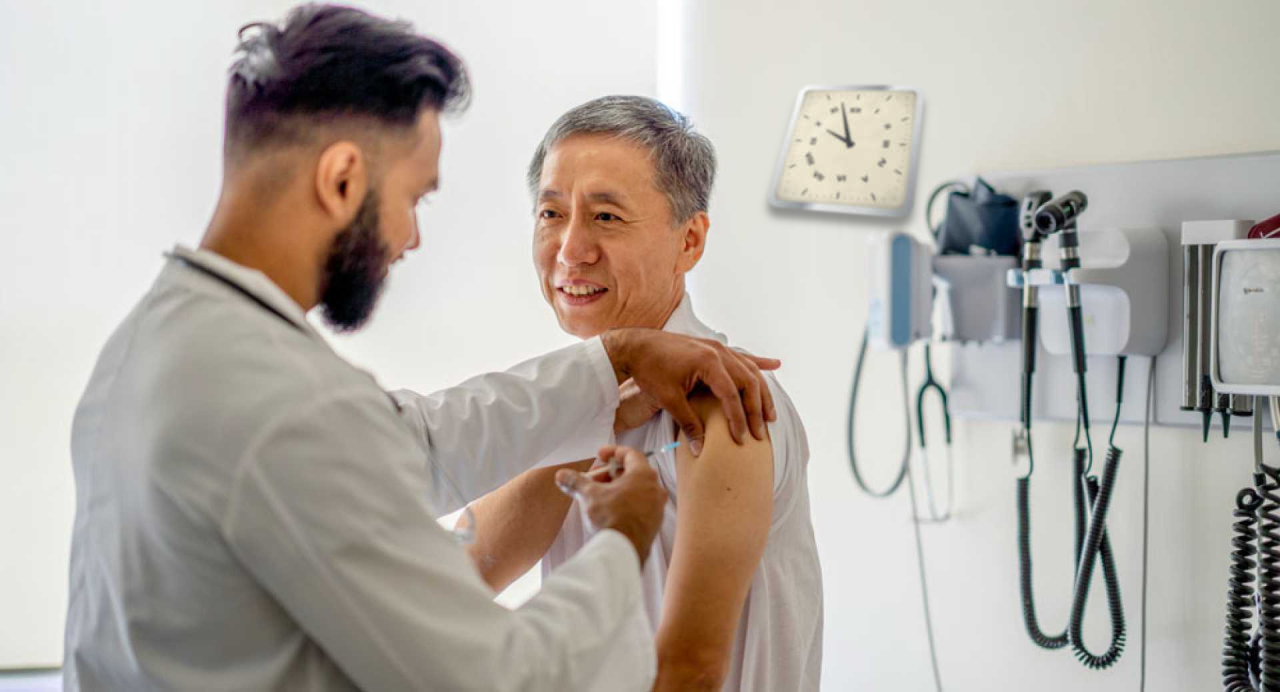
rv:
9 h 57 min
